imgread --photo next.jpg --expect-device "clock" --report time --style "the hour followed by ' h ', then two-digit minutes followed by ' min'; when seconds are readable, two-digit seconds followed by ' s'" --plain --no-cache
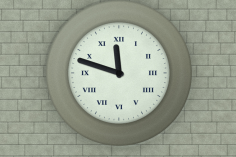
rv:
11 h 48 min
